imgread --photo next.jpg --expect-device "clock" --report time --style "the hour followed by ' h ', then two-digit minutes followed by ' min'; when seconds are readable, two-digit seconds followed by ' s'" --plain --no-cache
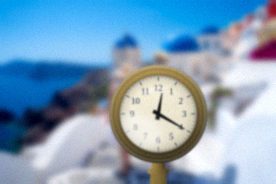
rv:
12 h 20 min
